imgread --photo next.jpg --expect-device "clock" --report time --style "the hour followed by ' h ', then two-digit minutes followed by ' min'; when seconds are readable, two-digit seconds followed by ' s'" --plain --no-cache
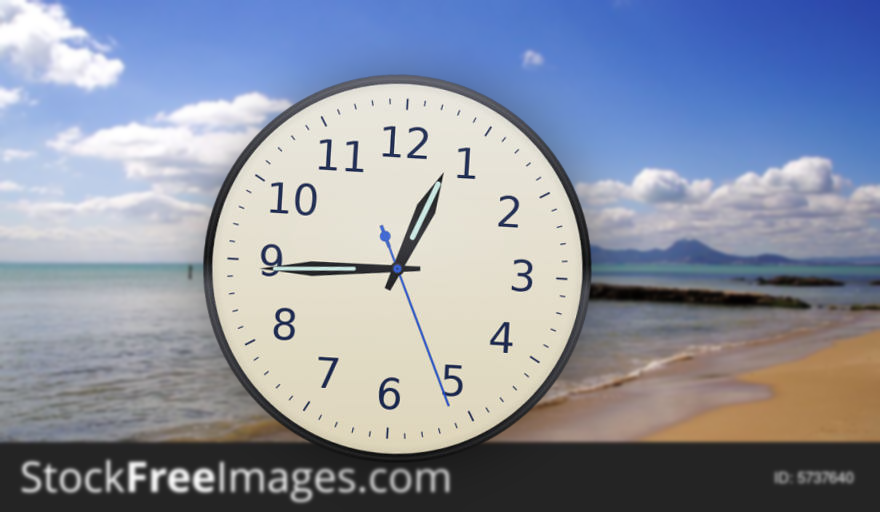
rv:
12 h 44 min 26 s
